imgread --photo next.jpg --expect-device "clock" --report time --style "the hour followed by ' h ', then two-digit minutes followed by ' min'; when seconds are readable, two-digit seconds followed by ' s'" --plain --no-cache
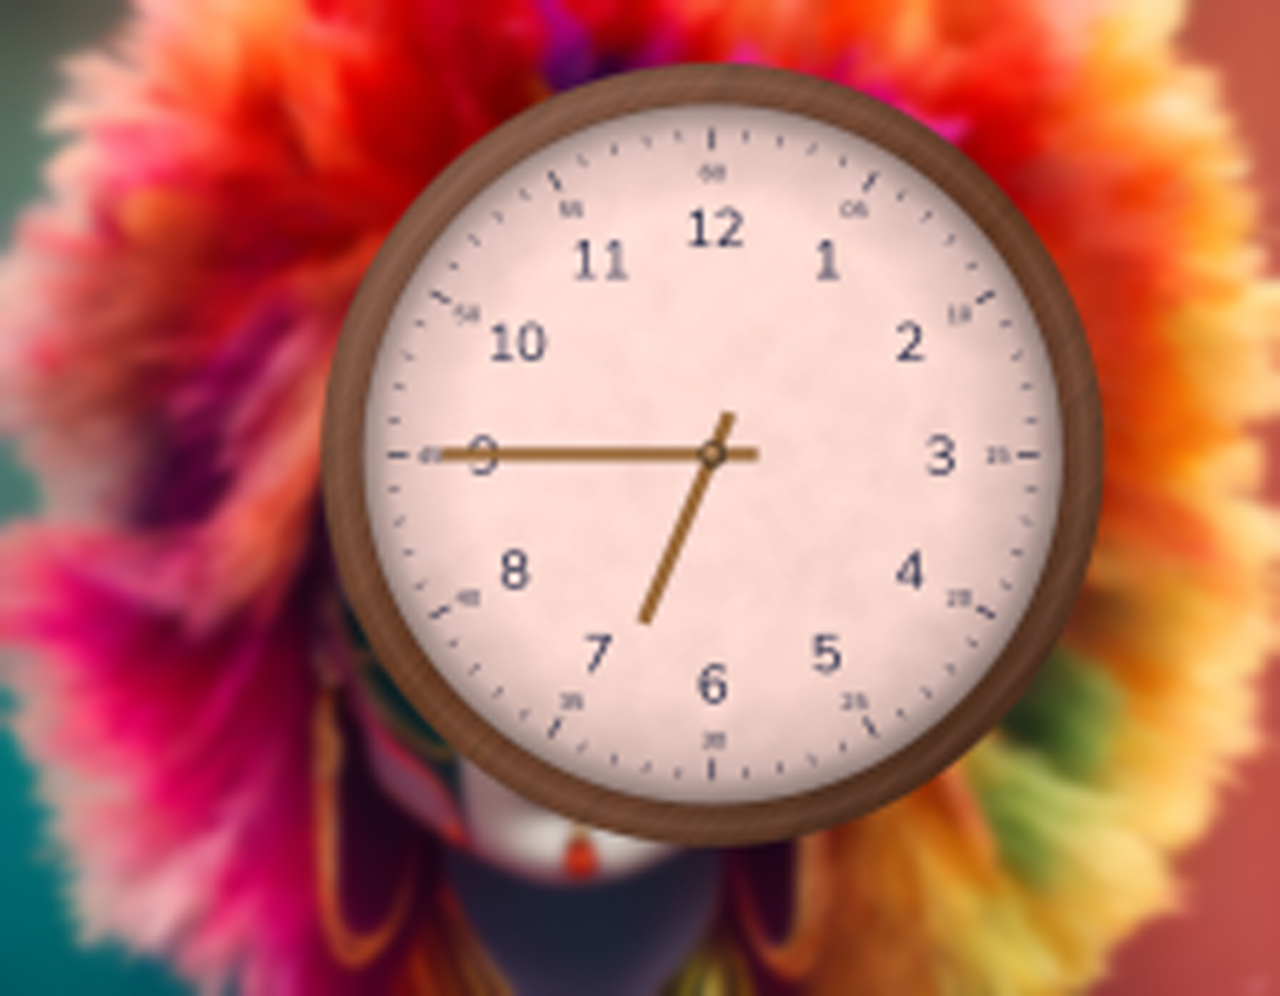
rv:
6 h 45 min
